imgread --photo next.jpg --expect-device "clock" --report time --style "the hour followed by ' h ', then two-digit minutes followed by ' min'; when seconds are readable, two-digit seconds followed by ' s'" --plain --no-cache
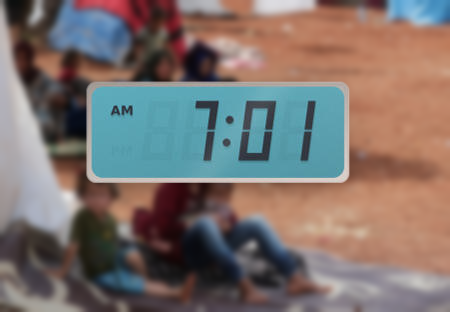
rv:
7 h 01 min
